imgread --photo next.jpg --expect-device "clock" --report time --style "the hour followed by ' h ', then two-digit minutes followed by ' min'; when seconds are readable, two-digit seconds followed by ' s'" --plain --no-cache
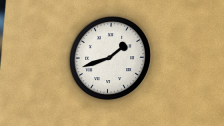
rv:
1 h 42 min
